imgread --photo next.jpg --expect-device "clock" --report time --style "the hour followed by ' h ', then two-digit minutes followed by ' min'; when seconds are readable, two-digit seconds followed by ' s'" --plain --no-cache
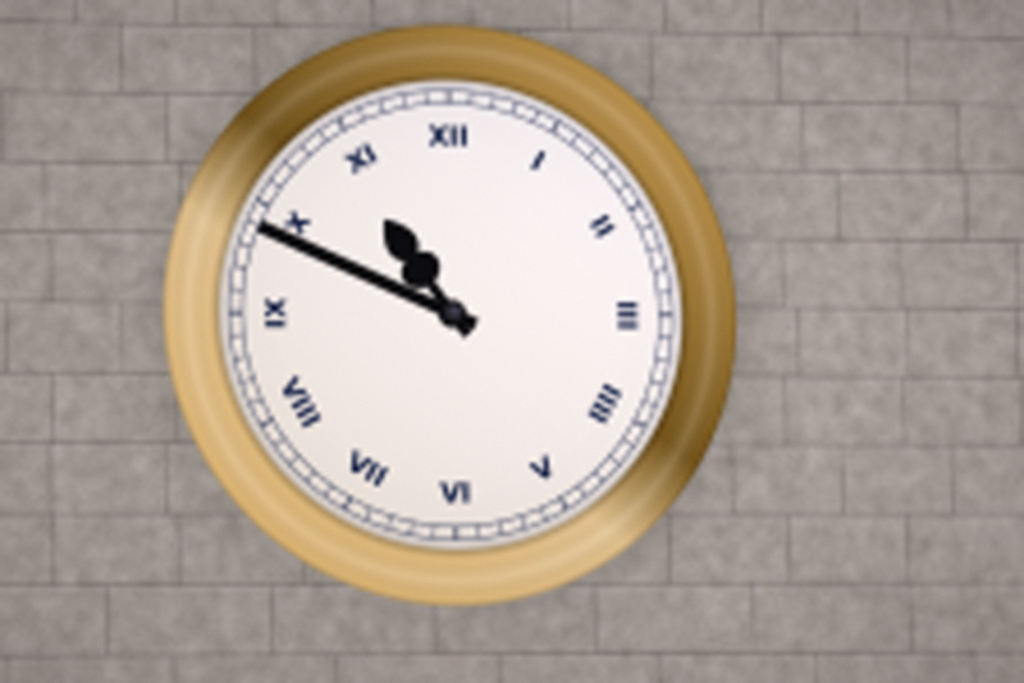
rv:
10 h 49 min
